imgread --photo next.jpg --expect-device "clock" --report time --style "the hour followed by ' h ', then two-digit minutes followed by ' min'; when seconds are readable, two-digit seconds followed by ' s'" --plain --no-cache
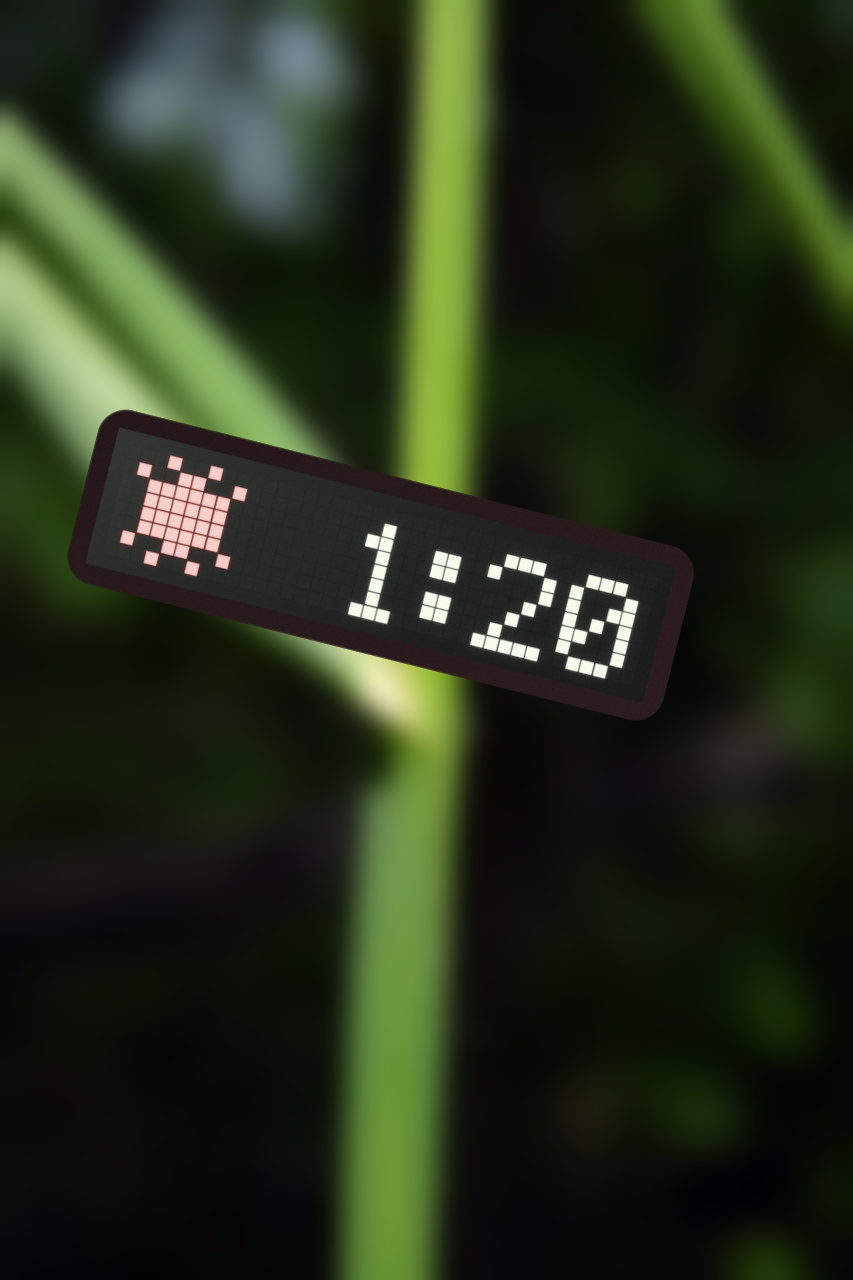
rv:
1 h 20 min
